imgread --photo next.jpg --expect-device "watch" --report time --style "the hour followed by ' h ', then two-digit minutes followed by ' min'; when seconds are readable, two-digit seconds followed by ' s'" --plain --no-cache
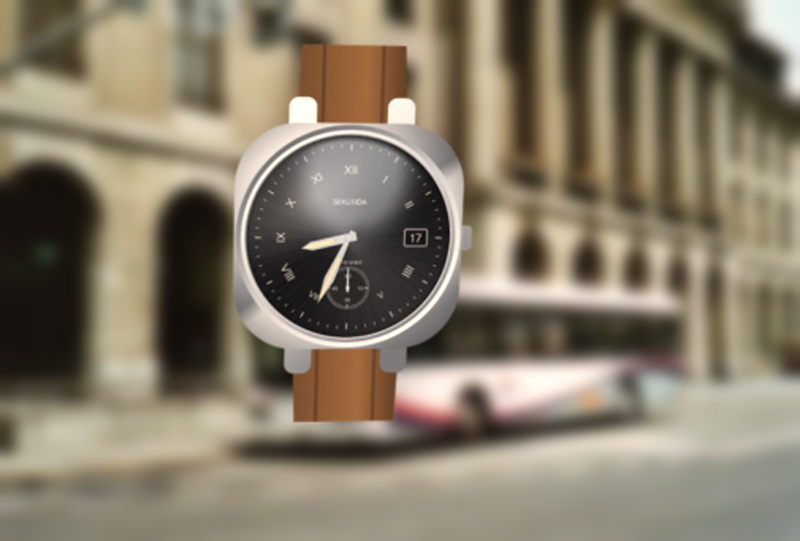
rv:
8 h 34 min
